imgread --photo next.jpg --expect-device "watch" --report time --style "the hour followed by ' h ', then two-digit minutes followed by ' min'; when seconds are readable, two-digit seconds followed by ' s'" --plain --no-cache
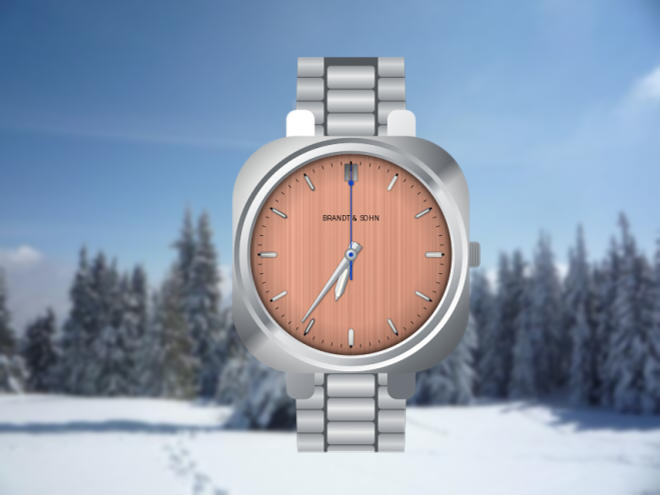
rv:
6 h 36 min 00 s
